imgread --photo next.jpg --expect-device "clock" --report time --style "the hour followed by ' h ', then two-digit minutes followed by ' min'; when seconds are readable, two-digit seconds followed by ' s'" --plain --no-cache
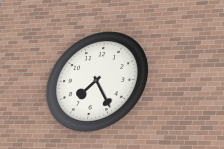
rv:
7 h 24 min
